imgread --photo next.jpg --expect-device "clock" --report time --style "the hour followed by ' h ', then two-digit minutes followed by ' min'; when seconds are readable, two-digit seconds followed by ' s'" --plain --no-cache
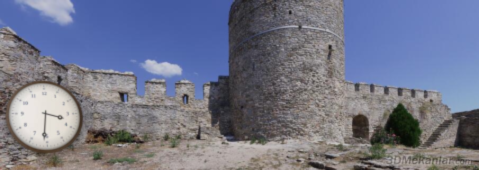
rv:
3 h 31 min
